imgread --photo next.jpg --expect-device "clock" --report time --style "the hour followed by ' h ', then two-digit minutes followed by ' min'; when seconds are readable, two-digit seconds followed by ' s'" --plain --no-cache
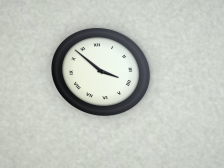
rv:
3 h 53 min
